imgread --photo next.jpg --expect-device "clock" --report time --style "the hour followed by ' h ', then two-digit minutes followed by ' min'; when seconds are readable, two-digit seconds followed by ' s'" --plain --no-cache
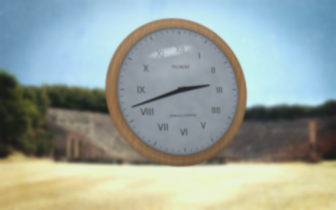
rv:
2 h 42 min
